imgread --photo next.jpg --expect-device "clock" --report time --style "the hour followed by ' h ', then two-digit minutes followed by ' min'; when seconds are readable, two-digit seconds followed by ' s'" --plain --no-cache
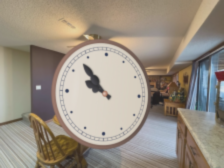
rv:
9 h 53 min
